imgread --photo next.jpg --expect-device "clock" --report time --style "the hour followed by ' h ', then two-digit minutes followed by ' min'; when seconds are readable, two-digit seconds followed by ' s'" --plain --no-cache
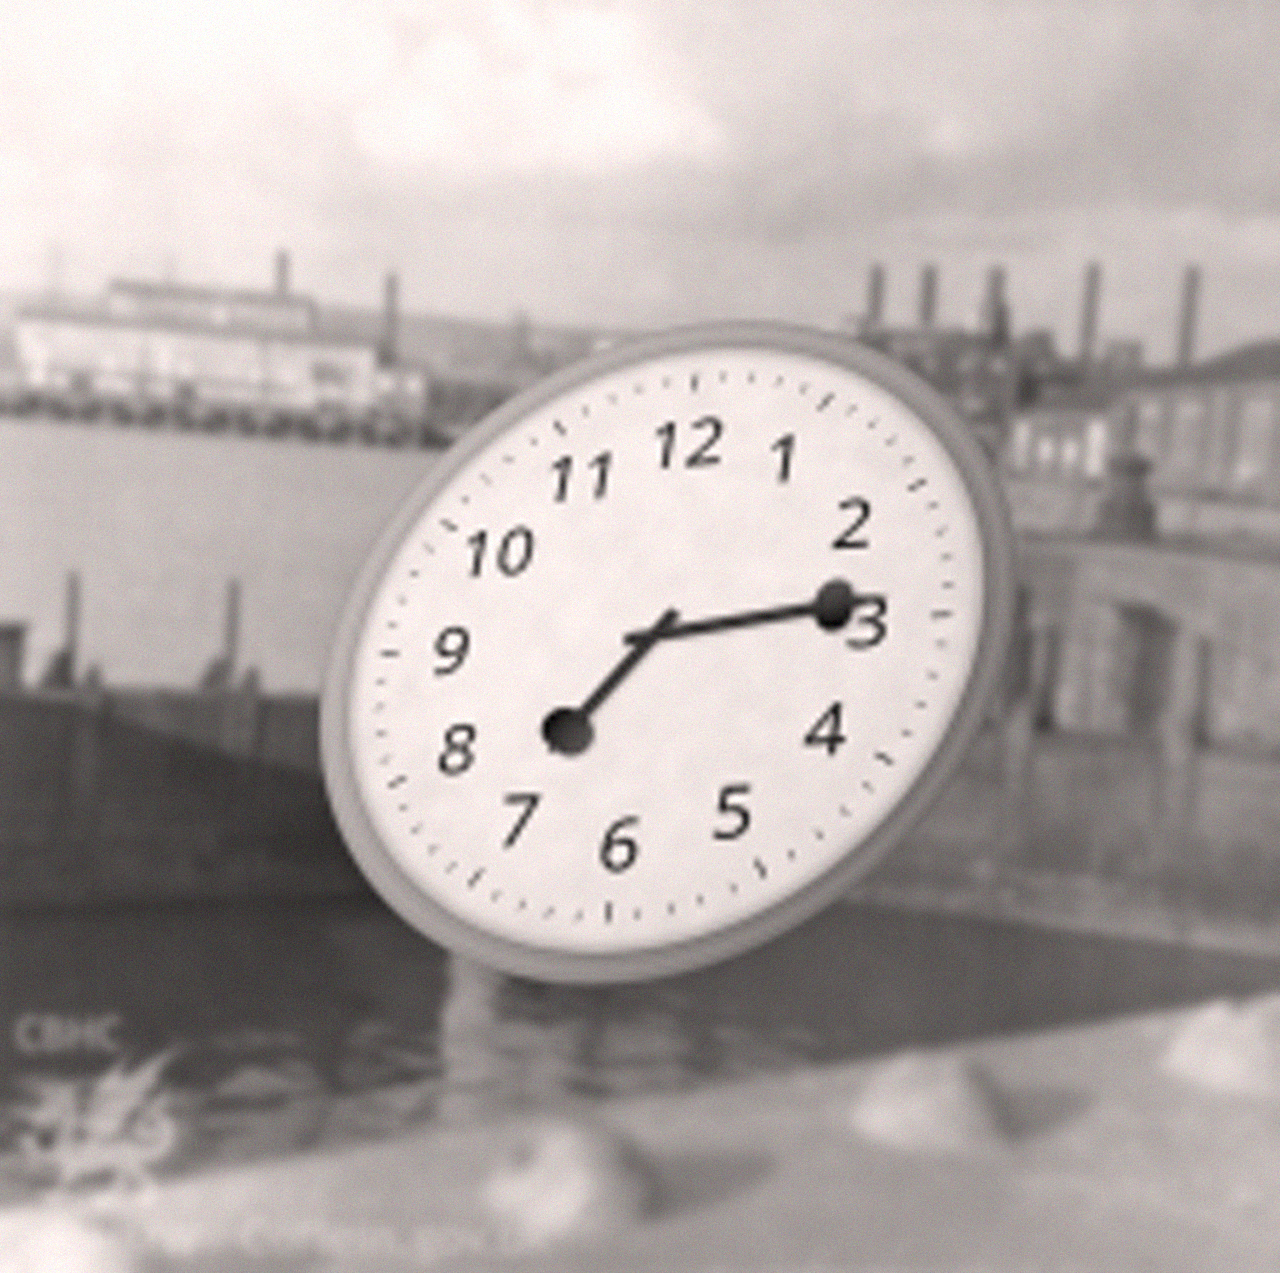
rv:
7 h 14 min
